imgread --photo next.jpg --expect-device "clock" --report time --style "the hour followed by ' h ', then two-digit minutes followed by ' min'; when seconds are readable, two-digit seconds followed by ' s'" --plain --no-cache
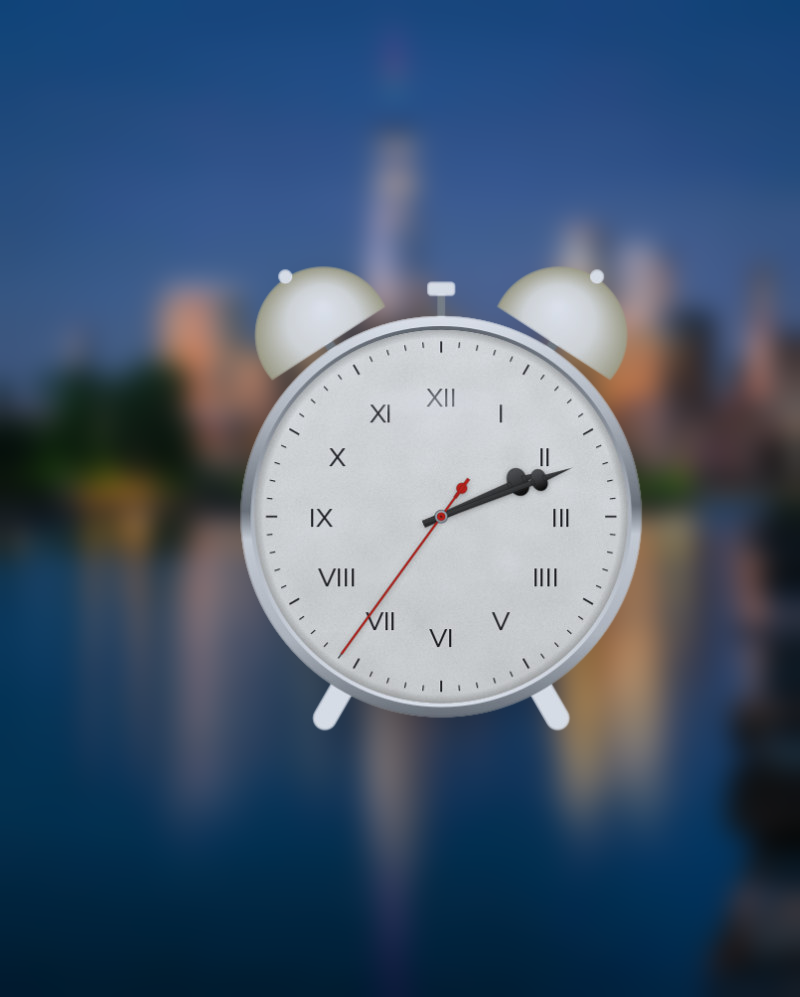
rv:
2 h 11 min 36 s
